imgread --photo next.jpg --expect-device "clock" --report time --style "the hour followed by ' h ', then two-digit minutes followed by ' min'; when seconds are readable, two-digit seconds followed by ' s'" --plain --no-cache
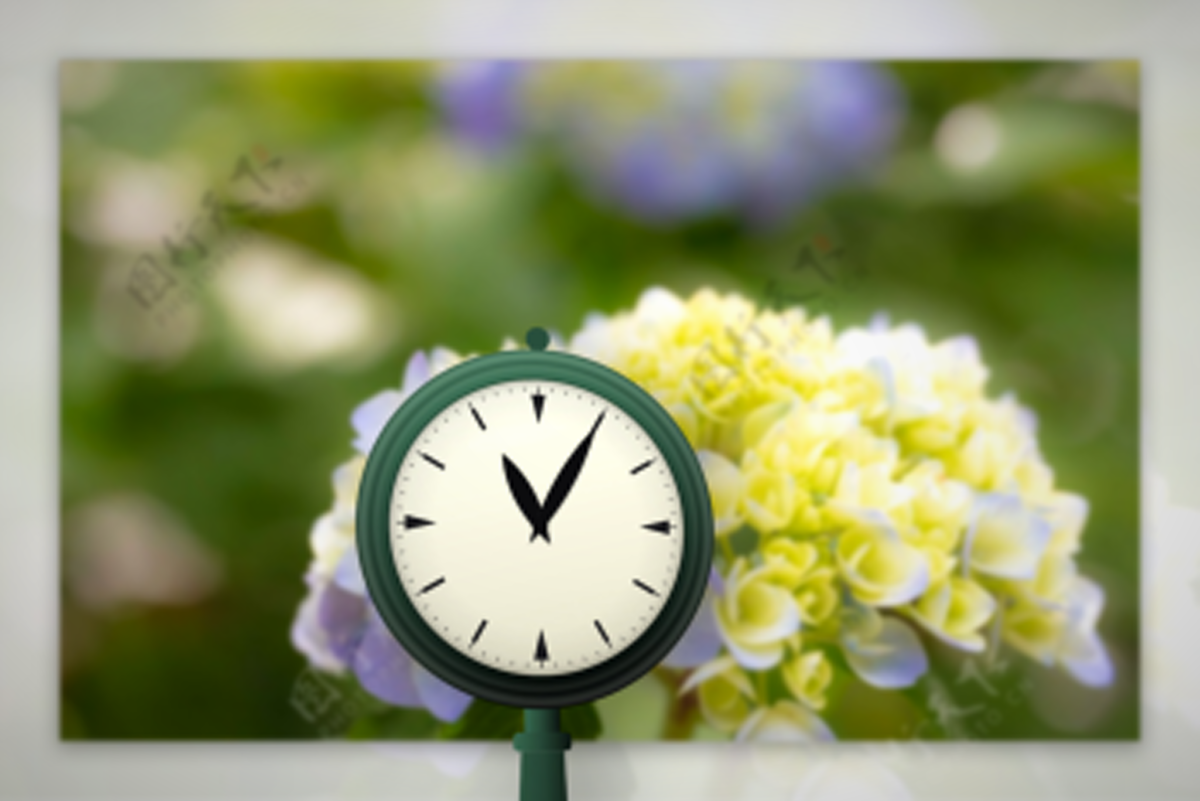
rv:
11 h 05 min
